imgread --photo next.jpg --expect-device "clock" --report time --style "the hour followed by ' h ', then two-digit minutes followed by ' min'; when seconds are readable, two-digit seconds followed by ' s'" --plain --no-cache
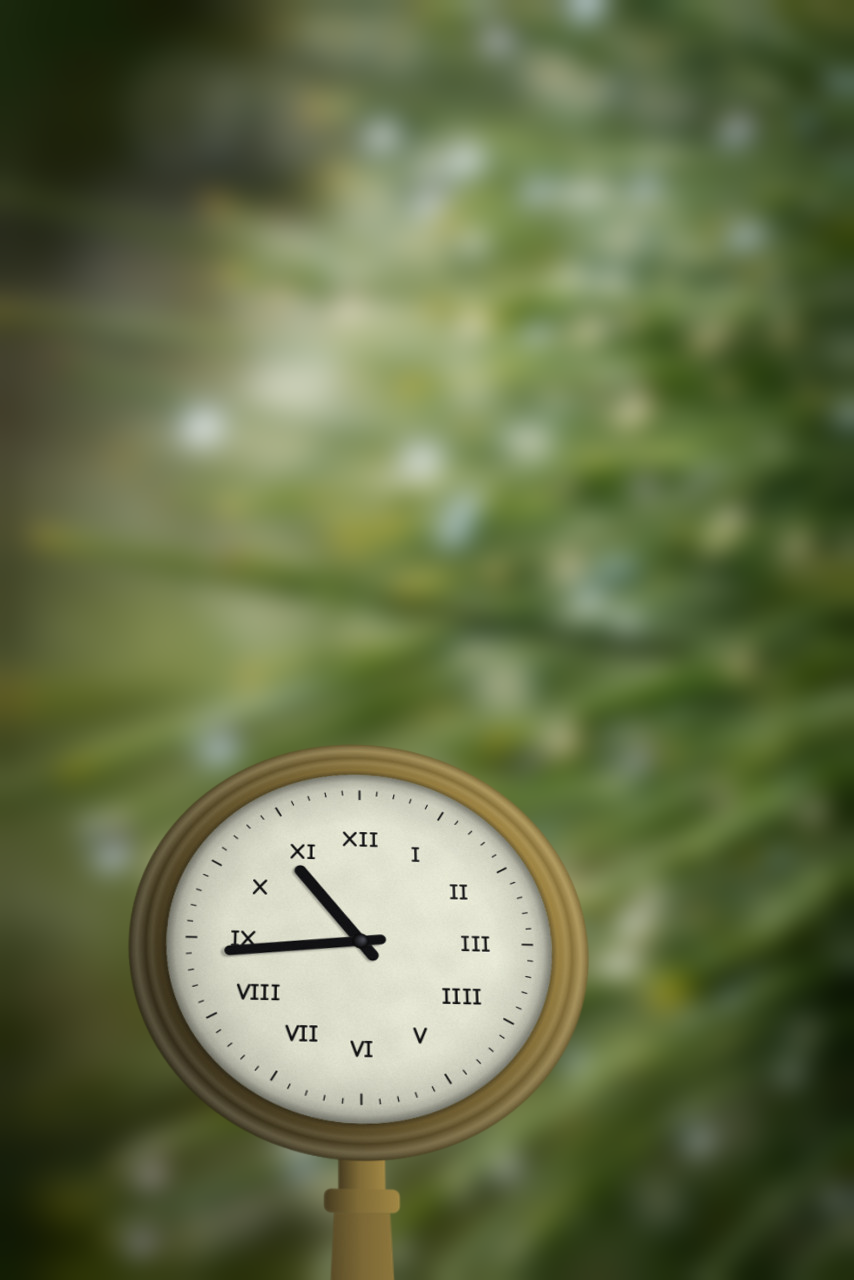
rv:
10 h 44 min
